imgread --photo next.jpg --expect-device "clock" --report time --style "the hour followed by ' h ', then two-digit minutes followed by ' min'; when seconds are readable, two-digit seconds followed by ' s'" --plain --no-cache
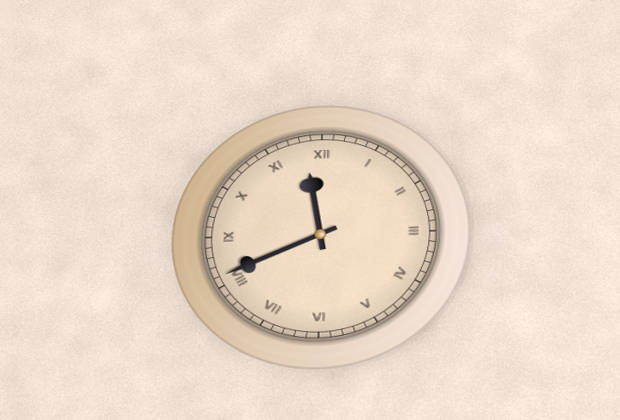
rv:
11 h 41 min
